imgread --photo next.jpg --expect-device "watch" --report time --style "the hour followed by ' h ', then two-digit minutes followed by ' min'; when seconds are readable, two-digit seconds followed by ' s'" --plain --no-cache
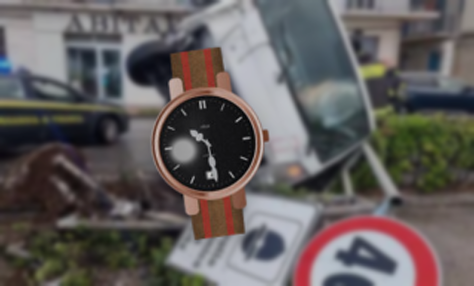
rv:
10 h 29 min
